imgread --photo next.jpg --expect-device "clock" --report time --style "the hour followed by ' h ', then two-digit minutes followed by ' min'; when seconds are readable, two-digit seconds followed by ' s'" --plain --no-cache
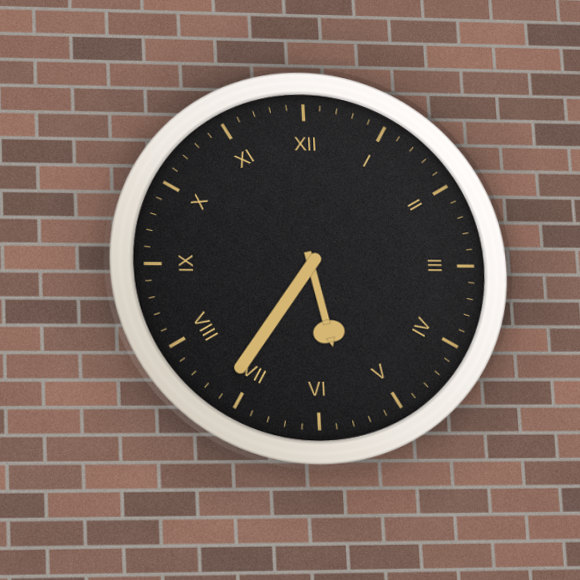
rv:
5 h 36 min
